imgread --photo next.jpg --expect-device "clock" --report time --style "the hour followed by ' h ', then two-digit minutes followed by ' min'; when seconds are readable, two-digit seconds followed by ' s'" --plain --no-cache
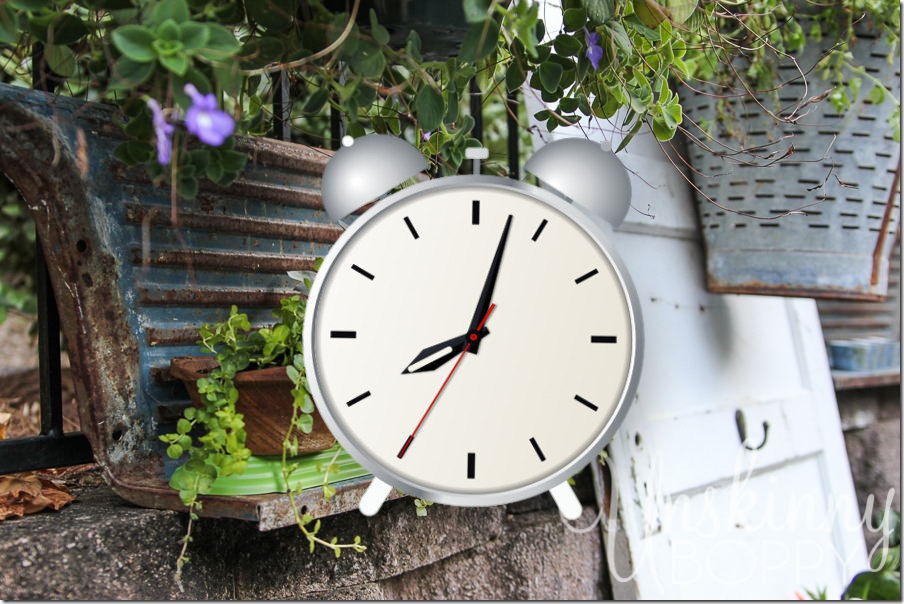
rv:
8 h 02 min 35 s
